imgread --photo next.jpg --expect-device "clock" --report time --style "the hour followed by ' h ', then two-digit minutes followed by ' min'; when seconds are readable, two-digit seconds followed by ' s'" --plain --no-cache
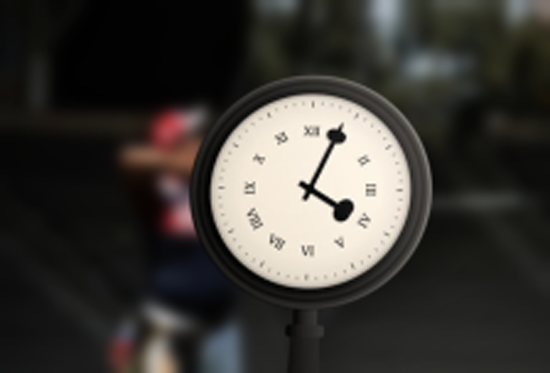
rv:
4 h 04 min
